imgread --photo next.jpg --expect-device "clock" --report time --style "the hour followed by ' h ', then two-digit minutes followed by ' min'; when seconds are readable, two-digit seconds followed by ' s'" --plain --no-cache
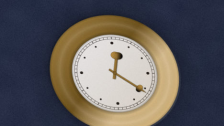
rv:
12 h 21 min
